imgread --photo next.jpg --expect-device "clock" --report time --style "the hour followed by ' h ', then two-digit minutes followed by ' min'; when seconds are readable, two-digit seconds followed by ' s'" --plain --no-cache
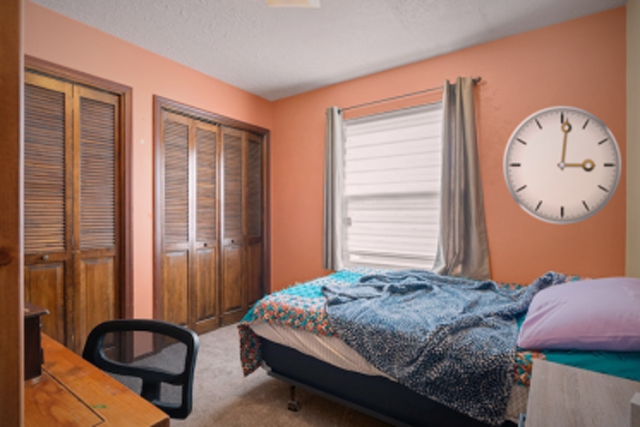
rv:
3 h 01 min
